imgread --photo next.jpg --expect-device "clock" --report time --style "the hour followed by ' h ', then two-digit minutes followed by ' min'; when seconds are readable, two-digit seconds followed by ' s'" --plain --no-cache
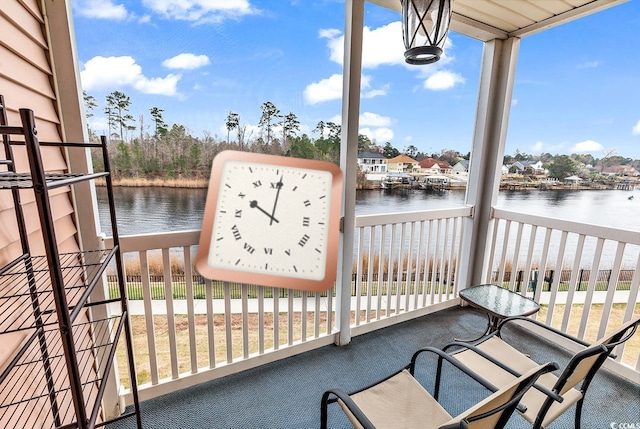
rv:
10 h 01 min
